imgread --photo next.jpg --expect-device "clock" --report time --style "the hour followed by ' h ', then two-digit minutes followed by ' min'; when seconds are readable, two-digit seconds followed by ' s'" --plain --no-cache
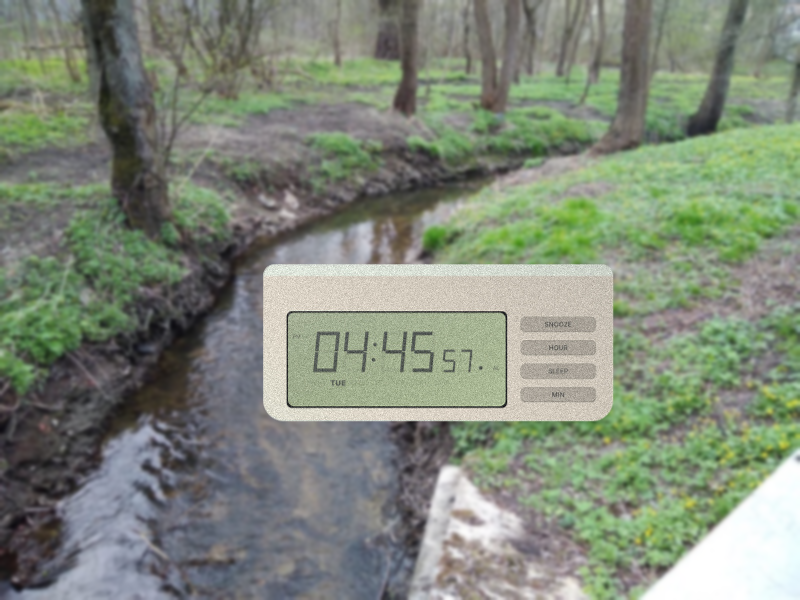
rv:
4 h 45 min 57 s
